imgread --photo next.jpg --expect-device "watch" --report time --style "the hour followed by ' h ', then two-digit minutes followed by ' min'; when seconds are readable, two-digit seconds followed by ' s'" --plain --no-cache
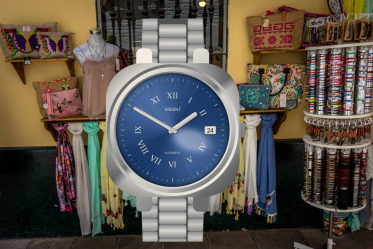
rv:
1 h 50 min
